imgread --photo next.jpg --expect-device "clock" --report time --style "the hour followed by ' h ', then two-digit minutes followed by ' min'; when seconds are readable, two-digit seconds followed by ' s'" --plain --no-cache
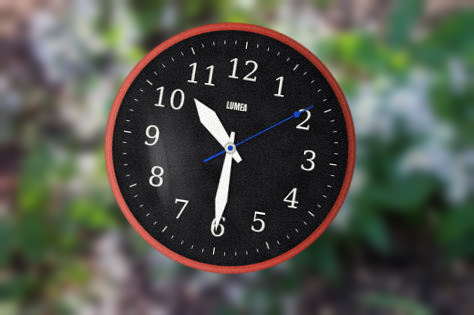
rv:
10 h 30 min 09 s
